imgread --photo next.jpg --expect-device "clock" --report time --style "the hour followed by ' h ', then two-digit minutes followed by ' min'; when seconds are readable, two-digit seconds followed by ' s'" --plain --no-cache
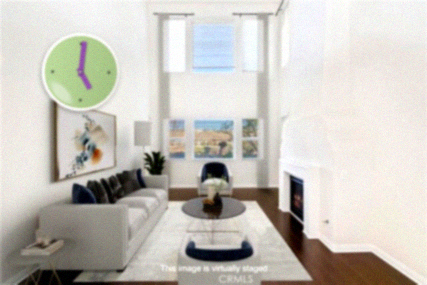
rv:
5 h 01 min
